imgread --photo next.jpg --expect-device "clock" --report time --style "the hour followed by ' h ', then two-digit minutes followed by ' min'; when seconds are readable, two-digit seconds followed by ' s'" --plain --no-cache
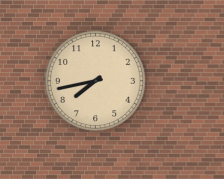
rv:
7 h 43 min
